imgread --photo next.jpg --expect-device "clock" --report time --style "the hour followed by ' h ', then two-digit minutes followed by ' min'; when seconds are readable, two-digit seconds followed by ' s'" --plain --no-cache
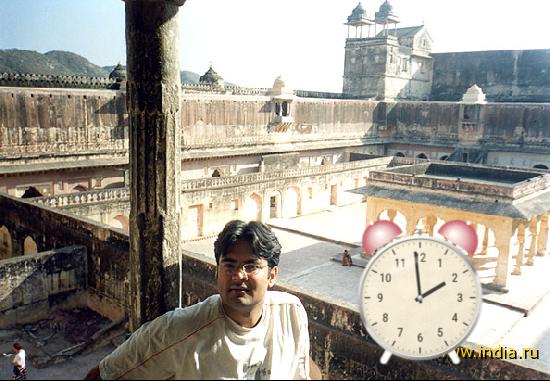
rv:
1 h 59 min
